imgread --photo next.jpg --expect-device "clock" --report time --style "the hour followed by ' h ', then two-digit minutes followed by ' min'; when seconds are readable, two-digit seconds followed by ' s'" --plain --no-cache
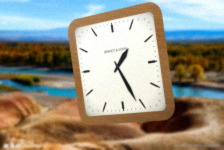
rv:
1 h 26 min
